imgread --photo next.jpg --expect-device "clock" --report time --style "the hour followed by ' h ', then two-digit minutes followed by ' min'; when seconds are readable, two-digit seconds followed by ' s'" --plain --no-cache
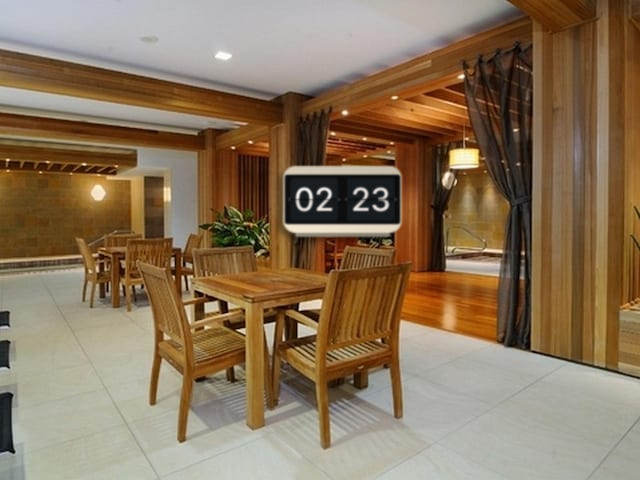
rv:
2 h 23 min
